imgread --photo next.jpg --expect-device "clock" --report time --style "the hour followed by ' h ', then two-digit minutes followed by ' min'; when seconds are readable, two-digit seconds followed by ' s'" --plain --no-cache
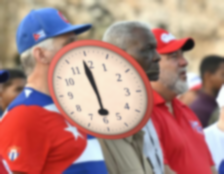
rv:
5 h 59 min
